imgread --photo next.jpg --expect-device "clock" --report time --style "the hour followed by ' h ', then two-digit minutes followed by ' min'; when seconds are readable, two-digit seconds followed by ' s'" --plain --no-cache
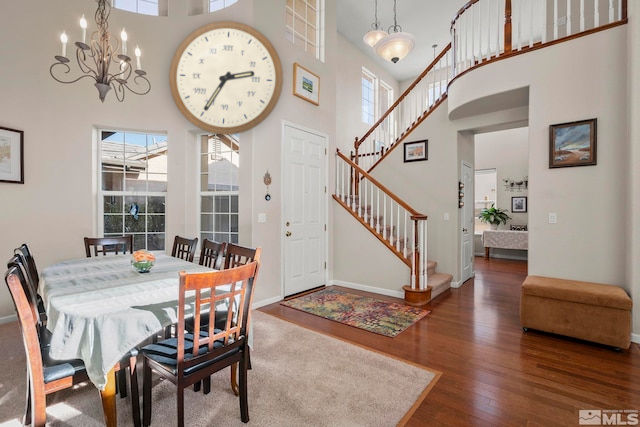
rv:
2 h 35 min
